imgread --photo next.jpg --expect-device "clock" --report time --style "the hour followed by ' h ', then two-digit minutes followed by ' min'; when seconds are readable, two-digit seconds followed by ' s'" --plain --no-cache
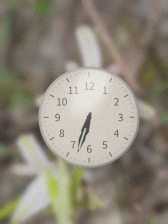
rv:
6 h 33 min
